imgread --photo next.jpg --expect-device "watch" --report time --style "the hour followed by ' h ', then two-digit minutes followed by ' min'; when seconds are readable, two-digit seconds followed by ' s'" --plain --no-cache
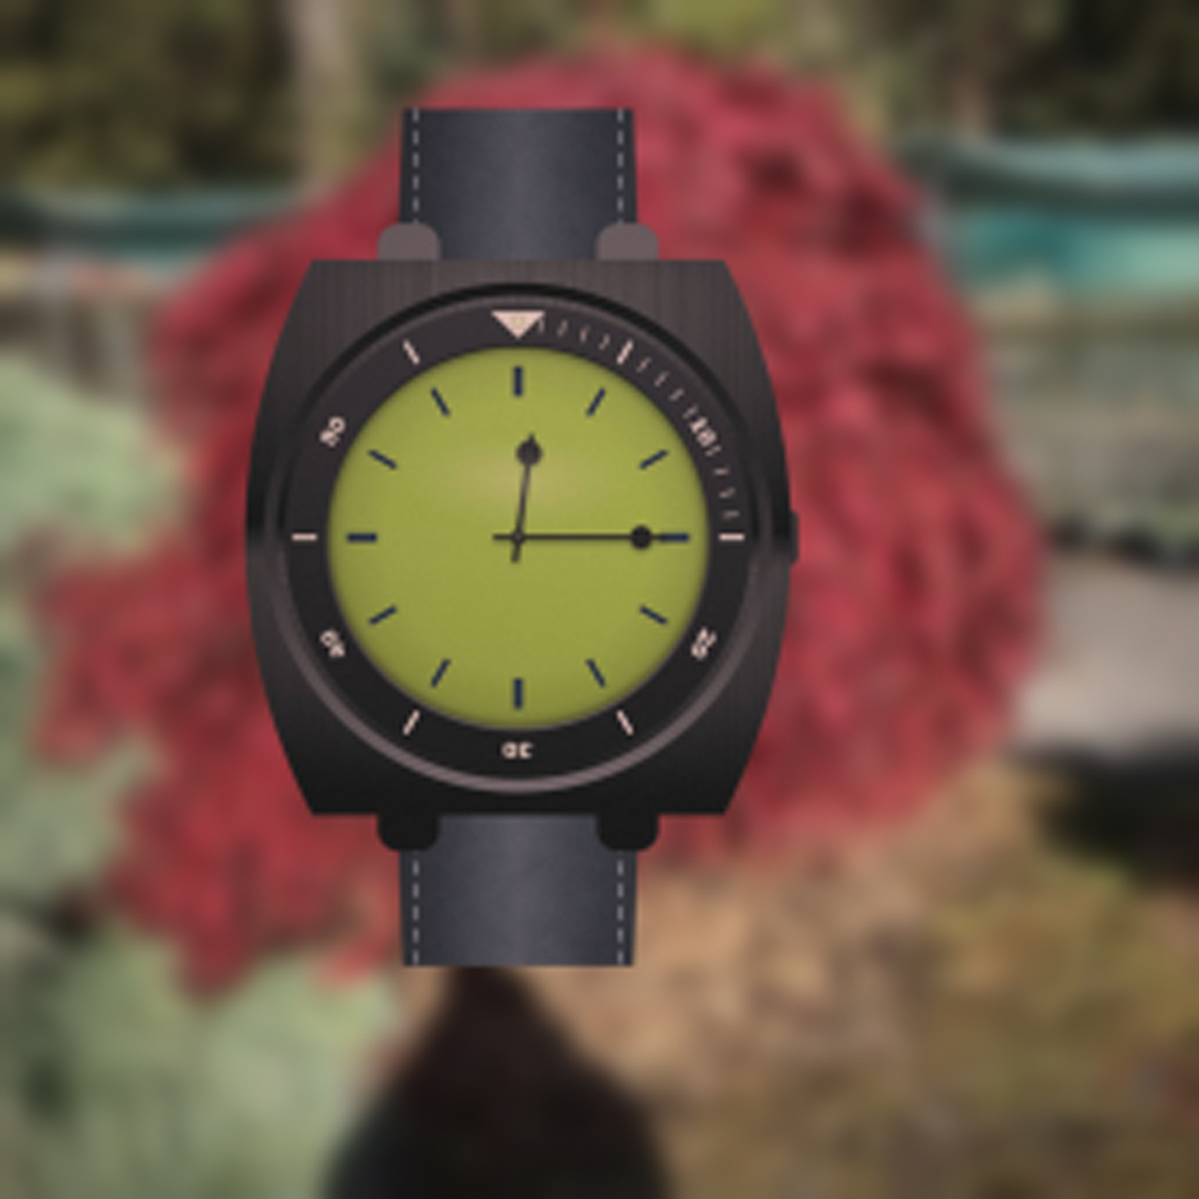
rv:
12 h 15 min
